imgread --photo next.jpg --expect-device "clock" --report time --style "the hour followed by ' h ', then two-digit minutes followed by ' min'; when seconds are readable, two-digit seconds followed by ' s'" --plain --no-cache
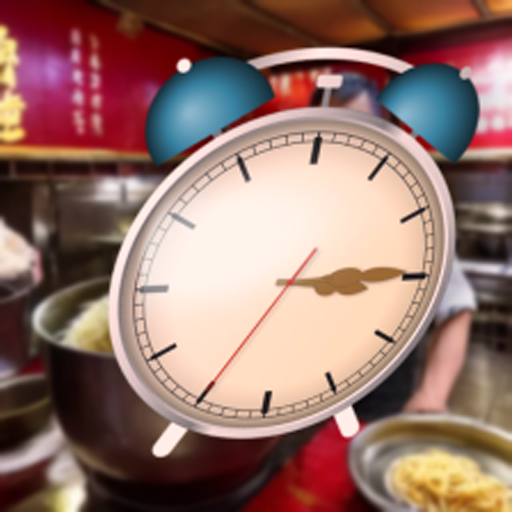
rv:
3 h 14 min 35 s
